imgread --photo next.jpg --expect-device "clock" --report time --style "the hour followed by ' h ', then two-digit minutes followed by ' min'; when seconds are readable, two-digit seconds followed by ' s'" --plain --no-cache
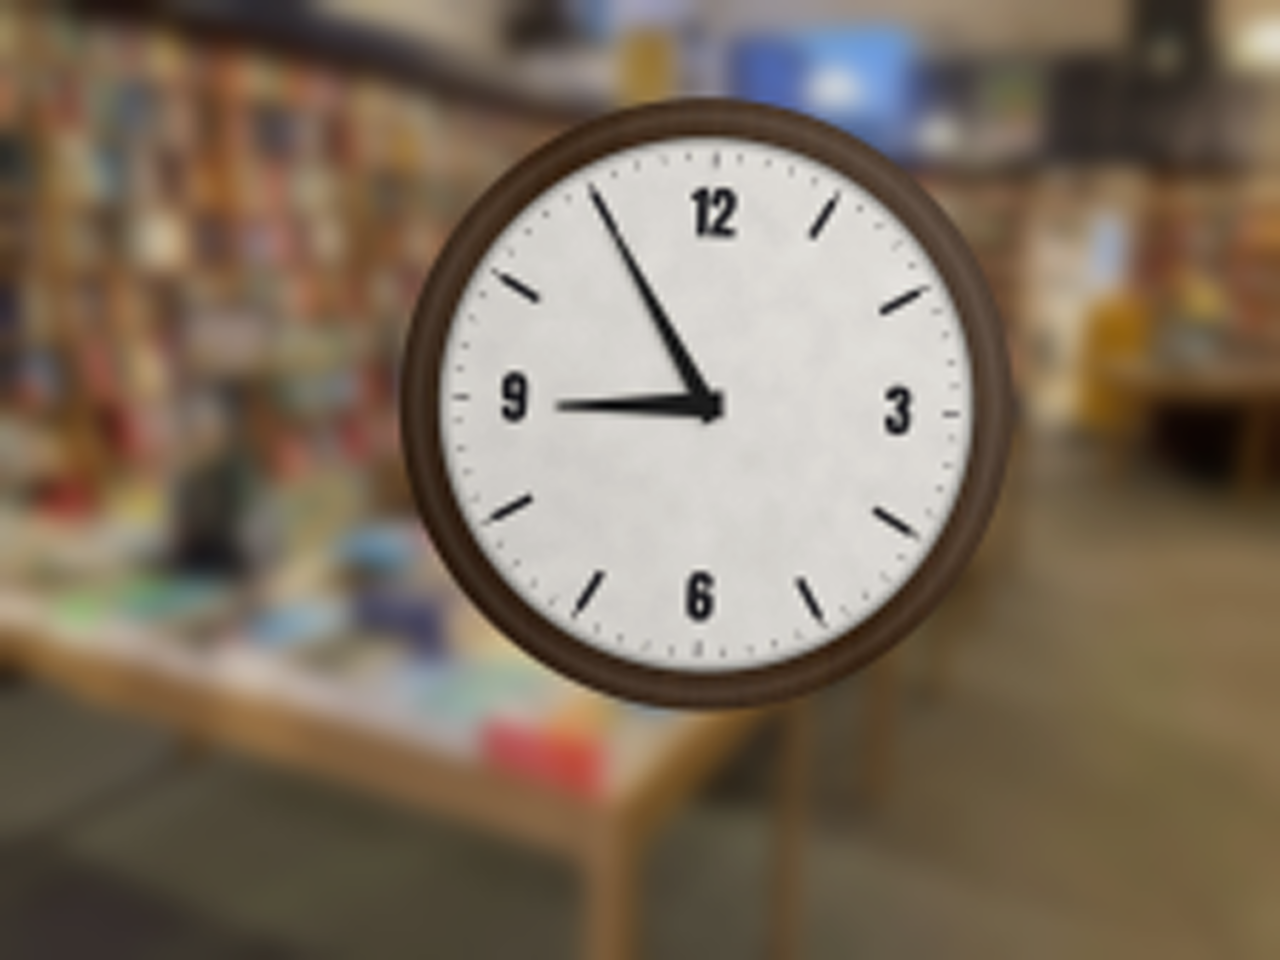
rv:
8 h 55 min
